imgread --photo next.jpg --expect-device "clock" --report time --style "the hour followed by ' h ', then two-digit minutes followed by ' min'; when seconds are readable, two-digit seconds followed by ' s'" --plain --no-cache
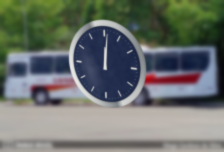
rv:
12 h 01 min
